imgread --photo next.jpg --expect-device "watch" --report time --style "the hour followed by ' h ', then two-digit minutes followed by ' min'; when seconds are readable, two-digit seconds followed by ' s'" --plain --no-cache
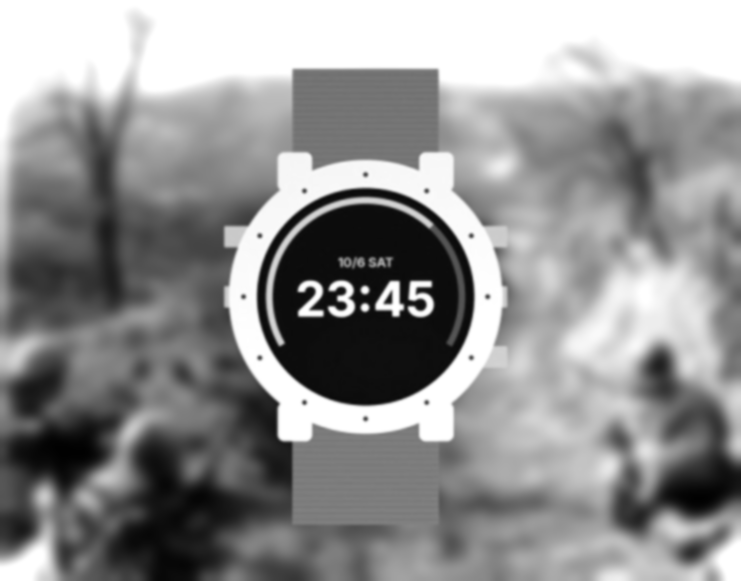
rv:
23 h 45 min
